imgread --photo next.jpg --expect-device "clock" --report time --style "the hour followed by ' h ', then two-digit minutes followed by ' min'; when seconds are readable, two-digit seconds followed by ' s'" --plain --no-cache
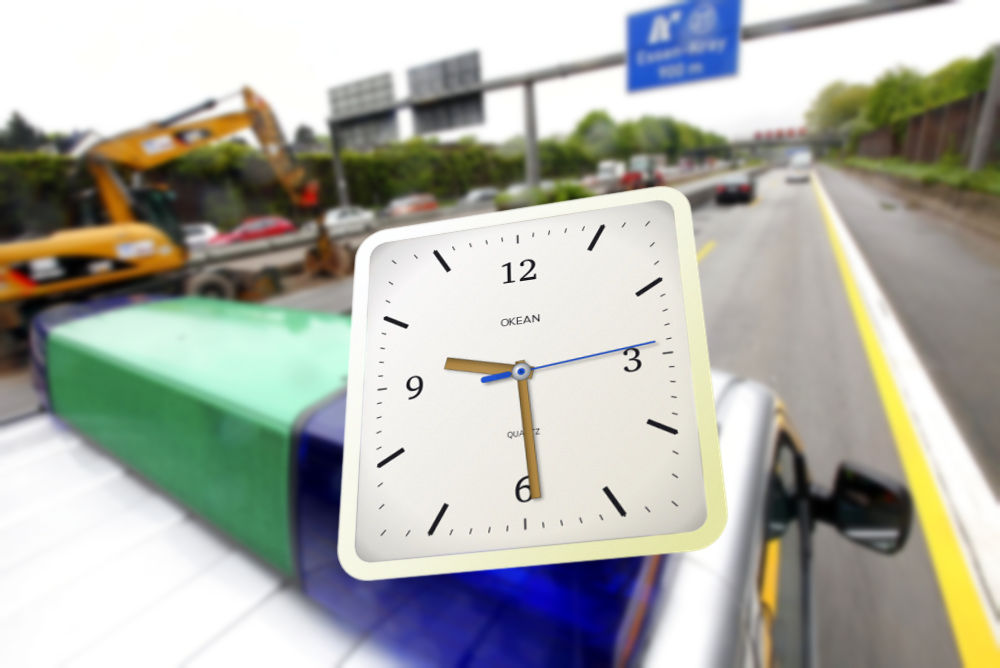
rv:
9 h 29 min 14 s
